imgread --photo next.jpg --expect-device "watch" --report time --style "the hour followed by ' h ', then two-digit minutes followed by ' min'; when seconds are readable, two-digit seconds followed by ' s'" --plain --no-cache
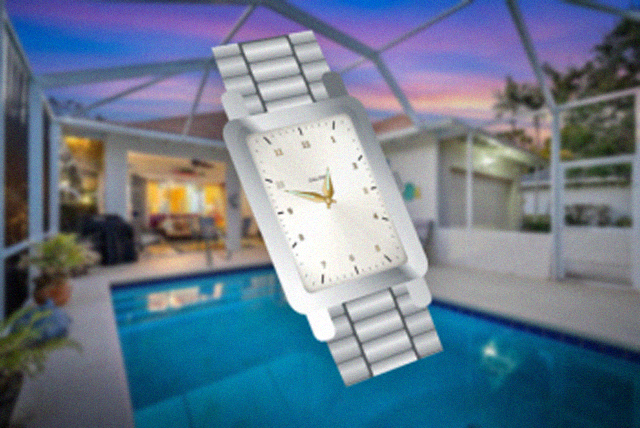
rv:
12 h 49 min
